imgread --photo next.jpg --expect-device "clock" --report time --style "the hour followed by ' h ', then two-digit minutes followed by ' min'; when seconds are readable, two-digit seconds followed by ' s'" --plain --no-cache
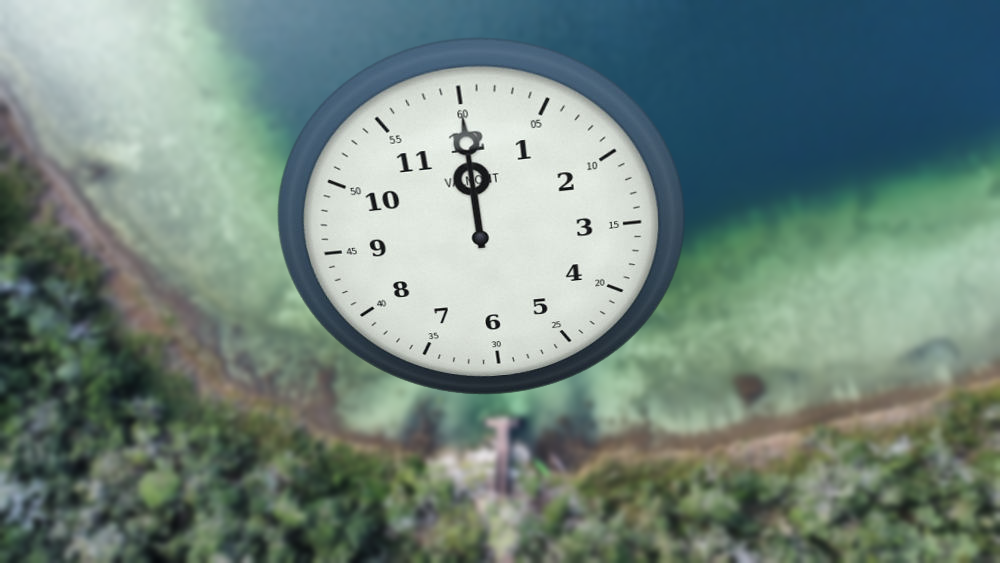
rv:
12 h 00 min
